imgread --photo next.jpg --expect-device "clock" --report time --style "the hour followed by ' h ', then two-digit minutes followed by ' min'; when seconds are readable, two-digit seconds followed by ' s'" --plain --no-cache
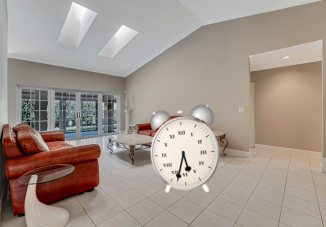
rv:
5 h 33 min
